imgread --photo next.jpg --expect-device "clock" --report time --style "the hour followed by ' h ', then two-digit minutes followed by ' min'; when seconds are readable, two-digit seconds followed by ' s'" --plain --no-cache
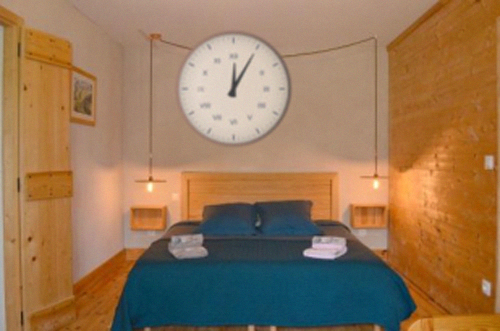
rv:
12 h 05 min
